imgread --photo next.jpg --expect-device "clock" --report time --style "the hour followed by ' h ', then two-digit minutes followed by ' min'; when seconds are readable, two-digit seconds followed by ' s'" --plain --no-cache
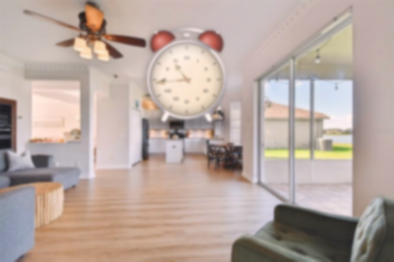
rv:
10 h 44 min
